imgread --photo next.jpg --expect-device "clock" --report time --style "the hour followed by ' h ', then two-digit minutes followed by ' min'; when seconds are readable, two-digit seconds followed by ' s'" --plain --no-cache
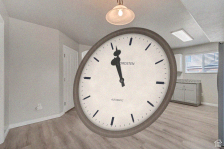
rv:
10 h 56 min
